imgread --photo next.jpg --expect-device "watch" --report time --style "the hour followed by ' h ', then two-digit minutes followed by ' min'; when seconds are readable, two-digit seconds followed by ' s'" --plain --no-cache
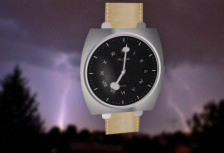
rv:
7 h 01 min
